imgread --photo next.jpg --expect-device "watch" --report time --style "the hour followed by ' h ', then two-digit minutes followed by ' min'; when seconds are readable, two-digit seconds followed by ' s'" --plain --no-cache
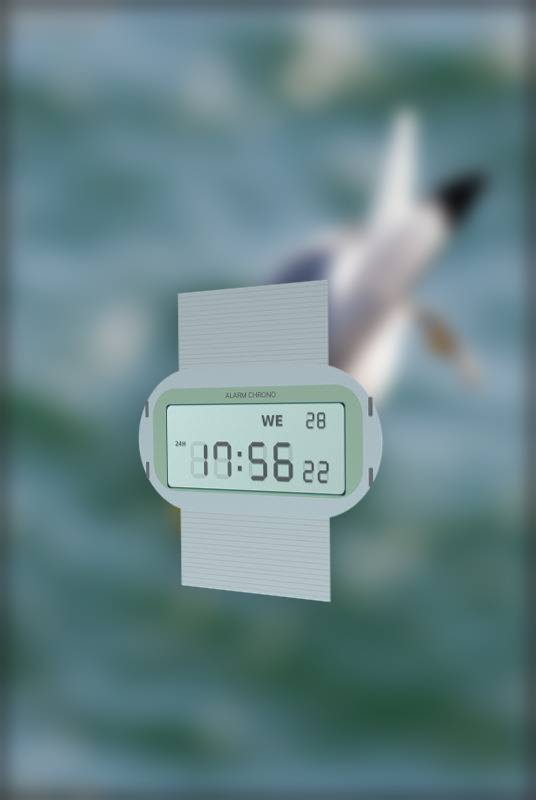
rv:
17 h 56 min 22 s
